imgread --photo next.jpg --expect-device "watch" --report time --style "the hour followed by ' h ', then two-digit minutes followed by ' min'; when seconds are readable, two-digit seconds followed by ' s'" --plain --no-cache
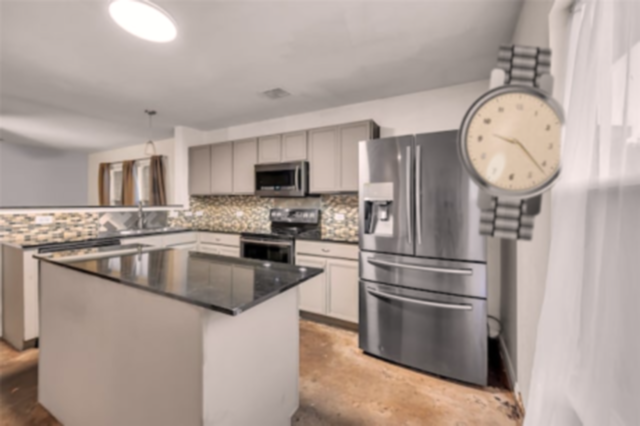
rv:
9 h 22 min
